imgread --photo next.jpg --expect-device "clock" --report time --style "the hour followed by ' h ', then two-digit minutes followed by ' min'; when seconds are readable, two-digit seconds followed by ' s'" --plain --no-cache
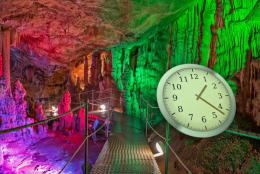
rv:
1 h 22 min
